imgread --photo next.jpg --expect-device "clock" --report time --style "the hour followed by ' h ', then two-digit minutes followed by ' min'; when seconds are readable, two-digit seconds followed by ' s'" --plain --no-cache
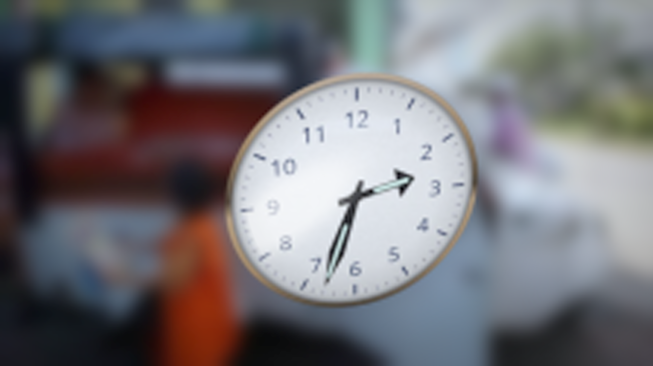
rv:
2 h 33 min
